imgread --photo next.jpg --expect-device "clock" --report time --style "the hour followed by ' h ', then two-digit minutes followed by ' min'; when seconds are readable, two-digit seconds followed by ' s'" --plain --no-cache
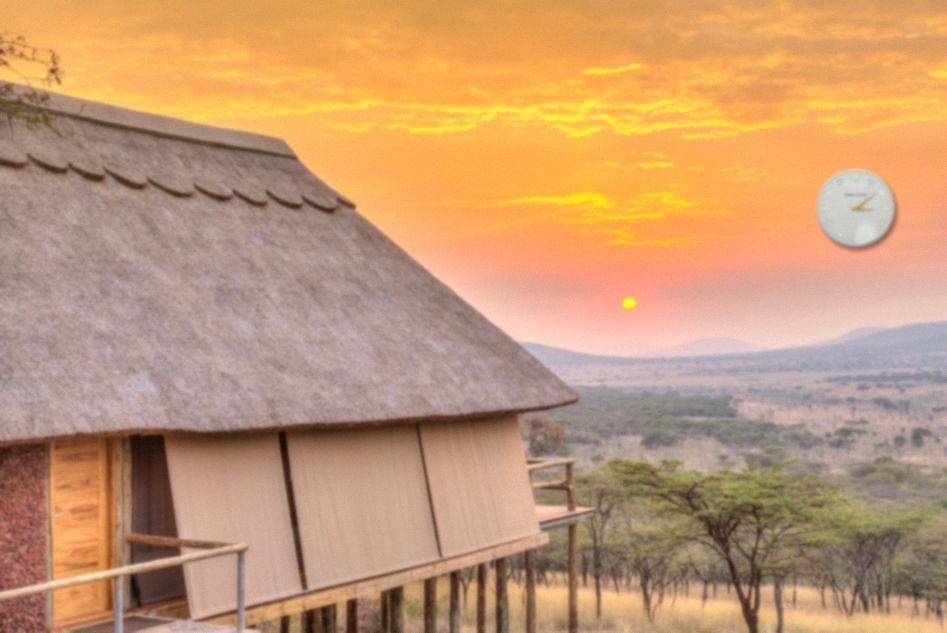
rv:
3 h 09 min
